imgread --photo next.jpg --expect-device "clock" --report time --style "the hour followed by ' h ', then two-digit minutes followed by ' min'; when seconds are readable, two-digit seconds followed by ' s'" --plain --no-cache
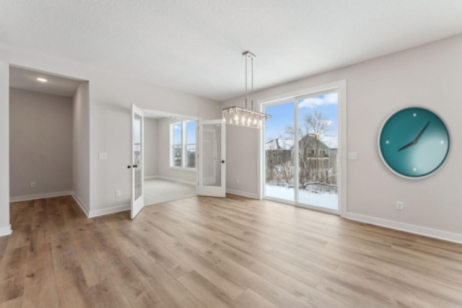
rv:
8 h 06 min
